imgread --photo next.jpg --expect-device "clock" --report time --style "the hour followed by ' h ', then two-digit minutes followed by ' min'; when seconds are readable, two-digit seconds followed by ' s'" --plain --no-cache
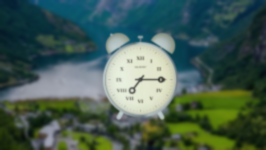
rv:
7 h 15 min
